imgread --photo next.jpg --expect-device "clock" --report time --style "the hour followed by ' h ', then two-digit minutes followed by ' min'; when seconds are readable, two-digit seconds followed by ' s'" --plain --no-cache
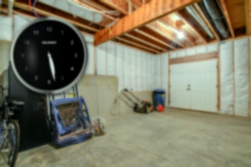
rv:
5 h 28 min
